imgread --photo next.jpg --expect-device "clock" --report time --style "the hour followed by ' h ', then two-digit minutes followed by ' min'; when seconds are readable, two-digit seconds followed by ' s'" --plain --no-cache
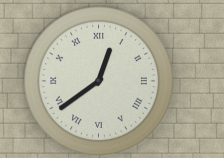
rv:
12 h 39 min
